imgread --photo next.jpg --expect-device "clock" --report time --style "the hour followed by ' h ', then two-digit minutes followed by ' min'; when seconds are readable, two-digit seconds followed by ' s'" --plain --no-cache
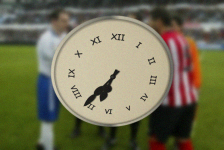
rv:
6 h 36 min
